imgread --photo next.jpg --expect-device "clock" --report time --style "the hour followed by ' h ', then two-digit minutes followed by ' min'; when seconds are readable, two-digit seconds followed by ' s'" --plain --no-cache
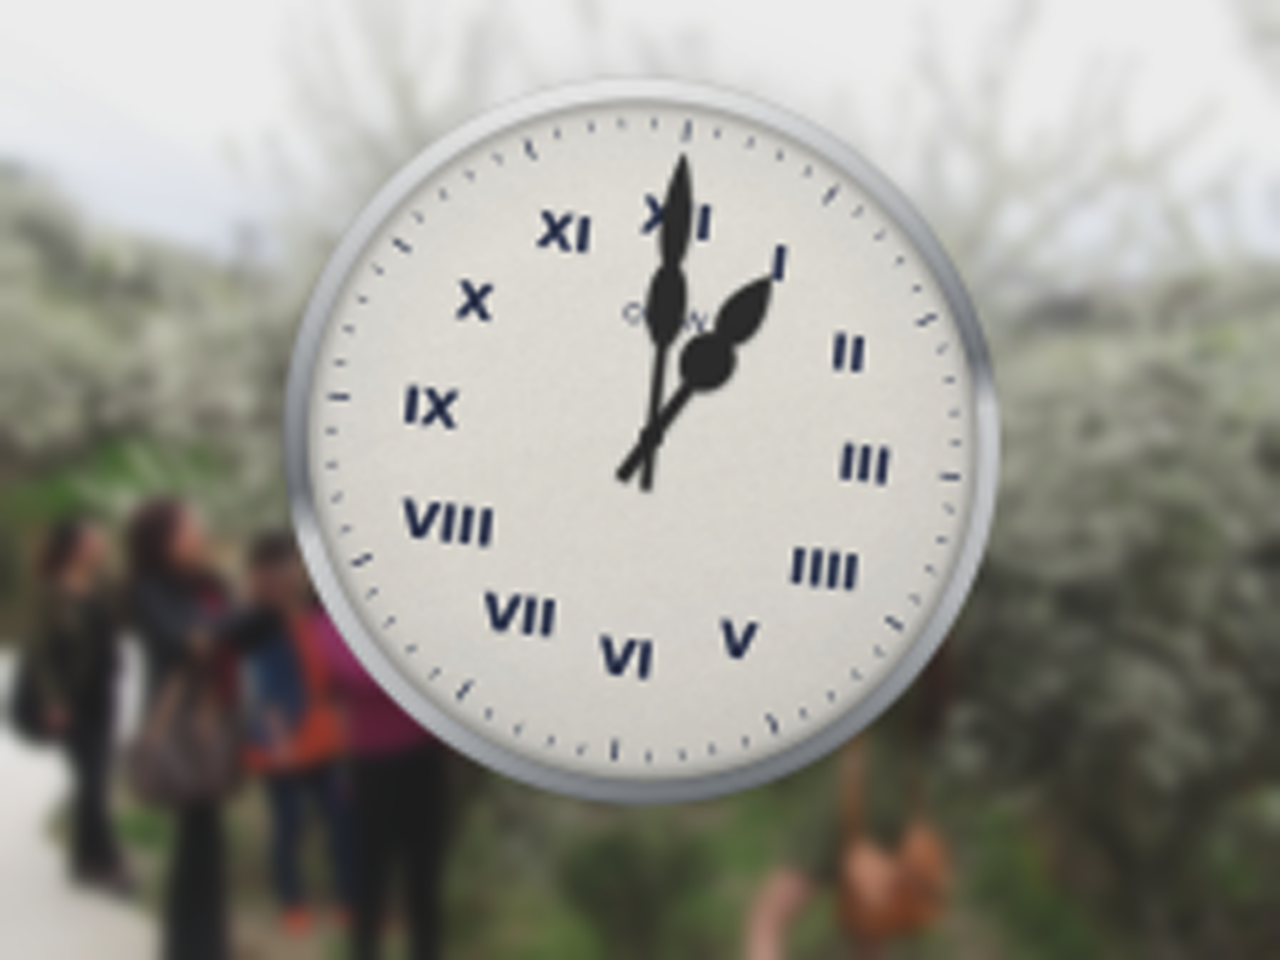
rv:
1 h 00 min
